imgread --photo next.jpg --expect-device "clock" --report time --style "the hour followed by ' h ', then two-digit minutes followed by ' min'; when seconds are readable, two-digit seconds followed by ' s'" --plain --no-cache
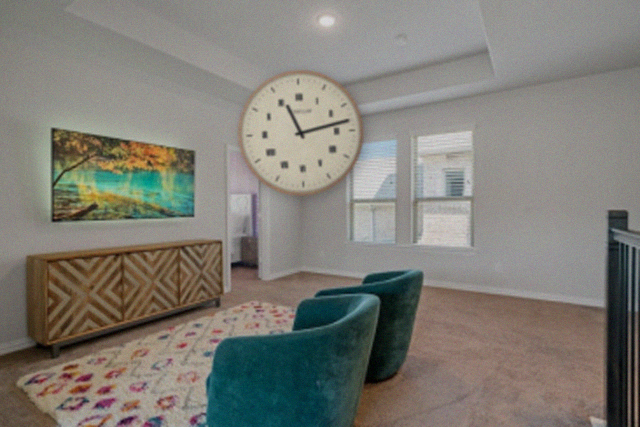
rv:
11 h 13 min
